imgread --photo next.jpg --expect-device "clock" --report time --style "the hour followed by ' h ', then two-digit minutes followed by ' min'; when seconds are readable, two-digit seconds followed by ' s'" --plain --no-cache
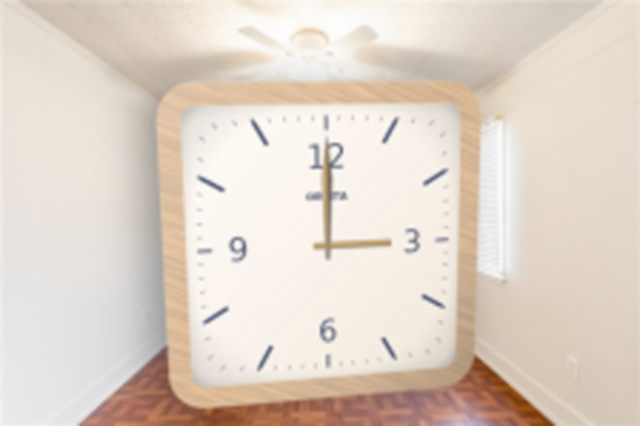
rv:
3 h 00 min
